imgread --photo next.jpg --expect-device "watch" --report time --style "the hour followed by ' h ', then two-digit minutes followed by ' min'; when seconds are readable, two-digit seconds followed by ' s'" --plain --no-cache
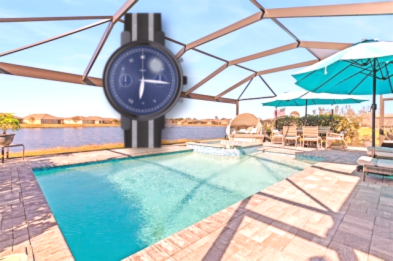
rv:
6 h 16 min
